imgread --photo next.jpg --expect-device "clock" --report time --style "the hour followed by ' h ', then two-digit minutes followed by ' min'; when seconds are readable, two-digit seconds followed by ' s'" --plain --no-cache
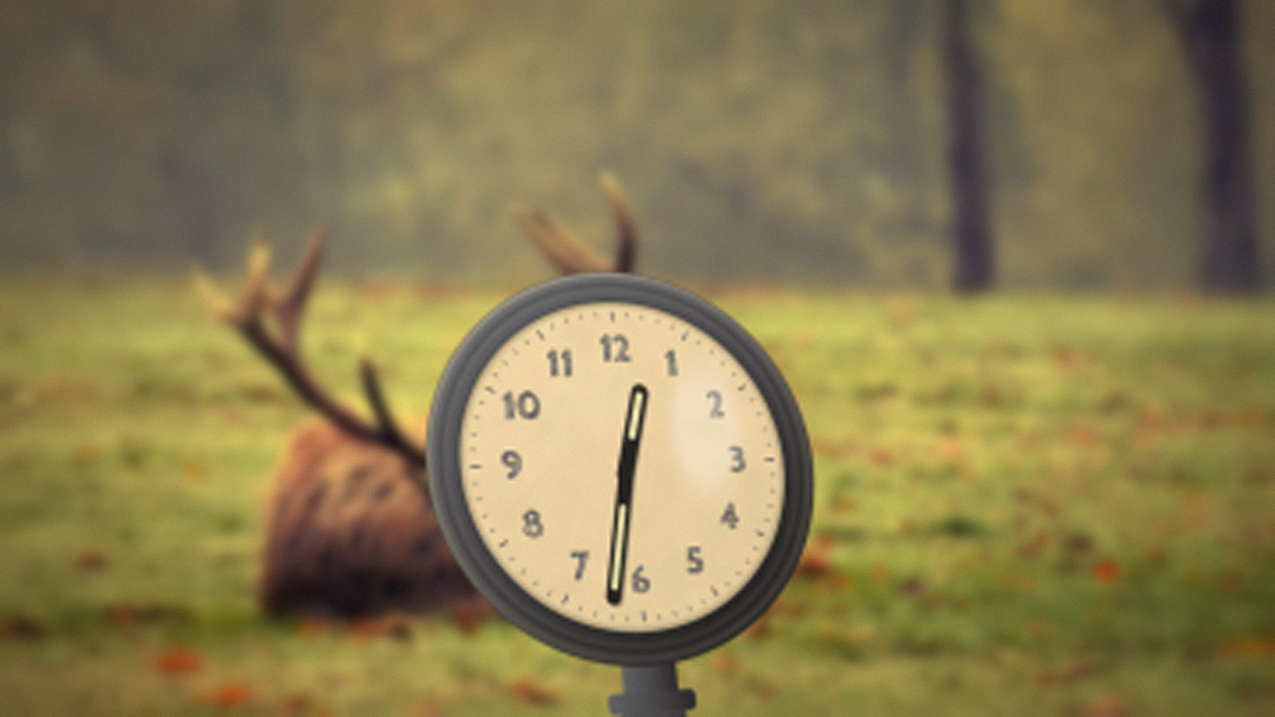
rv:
12 h 32 min
